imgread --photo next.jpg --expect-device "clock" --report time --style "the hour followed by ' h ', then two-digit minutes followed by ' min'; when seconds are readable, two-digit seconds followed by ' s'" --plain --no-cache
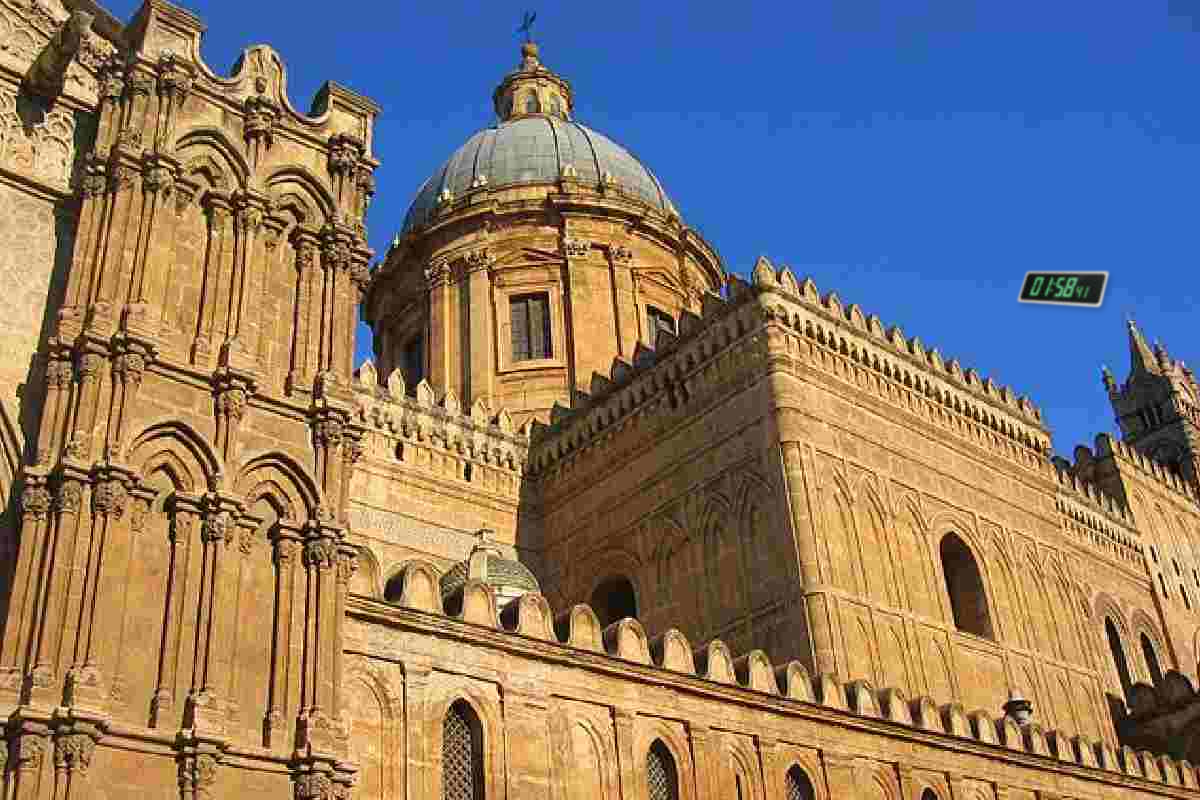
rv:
1 h 58 min
